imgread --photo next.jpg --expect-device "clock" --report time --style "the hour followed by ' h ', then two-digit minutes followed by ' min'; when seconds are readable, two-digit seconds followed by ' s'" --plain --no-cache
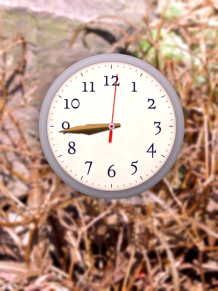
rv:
8 h 44 min 01 s
